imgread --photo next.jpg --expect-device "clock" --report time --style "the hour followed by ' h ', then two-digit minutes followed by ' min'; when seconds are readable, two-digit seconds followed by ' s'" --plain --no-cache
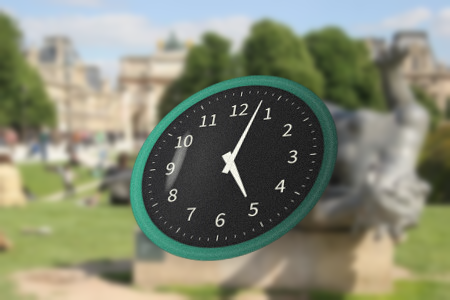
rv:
5 h 03 min
